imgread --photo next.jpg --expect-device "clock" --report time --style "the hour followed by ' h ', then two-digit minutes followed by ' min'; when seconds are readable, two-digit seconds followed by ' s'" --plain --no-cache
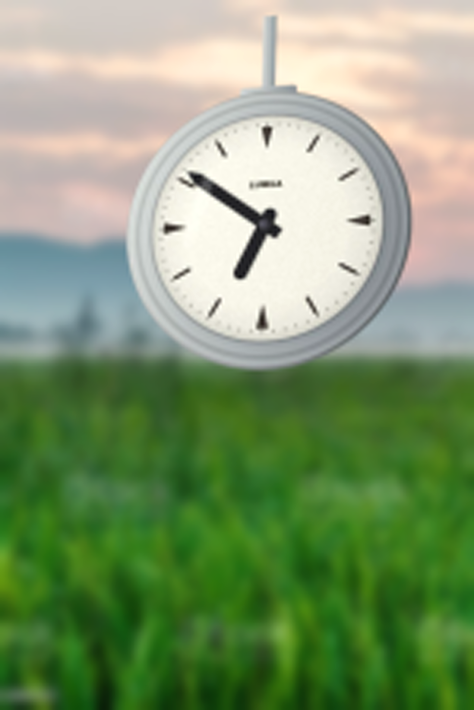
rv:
6 h 51 min
